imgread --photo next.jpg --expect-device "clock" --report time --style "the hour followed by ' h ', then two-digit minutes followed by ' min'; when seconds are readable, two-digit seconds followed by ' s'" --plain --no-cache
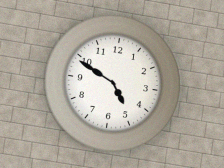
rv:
4 h 49 min
